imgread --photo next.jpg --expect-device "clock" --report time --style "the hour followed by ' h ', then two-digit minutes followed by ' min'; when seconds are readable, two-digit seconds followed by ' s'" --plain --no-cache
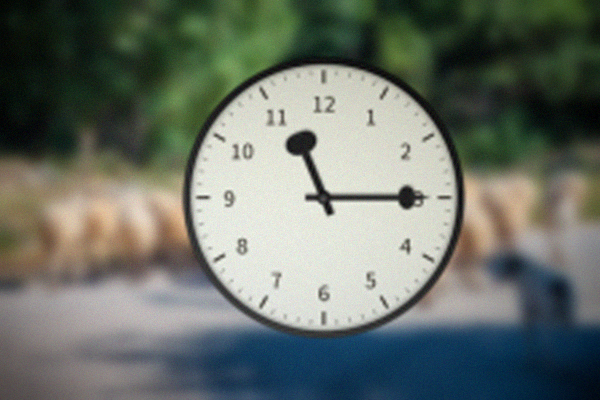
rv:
11 h 15 min
